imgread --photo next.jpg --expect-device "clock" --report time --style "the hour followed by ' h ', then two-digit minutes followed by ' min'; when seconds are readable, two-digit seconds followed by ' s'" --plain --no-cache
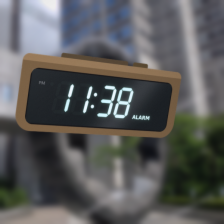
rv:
11 h 38 min
